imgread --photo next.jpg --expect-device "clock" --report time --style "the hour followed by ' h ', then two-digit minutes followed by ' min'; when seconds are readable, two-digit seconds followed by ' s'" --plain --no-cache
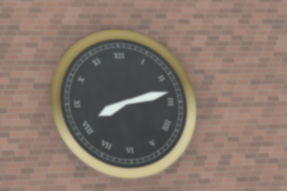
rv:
8 h 13 min
